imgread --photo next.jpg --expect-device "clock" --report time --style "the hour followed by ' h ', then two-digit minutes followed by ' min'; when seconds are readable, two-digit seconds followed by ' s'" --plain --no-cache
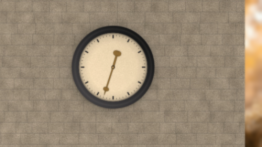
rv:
12 h 33 min
